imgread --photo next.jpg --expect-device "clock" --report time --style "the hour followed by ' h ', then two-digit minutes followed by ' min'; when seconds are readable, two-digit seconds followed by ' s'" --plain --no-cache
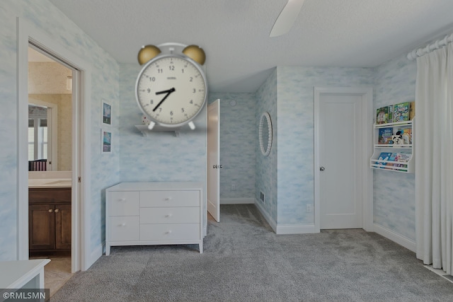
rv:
8 h 37 min
